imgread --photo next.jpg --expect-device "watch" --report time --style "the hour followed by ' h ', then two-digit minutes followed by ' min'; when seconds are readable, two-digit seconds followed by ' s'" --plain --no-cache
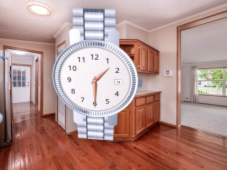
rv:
1 h 30 min
